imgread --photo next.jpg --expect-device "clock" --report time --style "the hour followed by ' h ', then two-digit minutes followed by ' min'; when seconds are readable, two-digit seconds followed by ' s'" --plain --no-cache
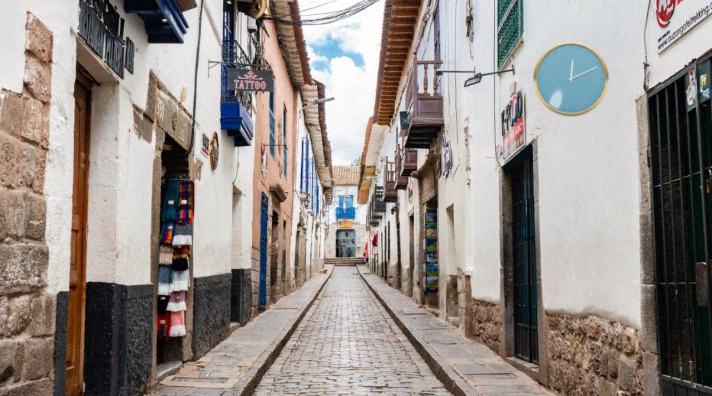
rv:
12 h 11 min
